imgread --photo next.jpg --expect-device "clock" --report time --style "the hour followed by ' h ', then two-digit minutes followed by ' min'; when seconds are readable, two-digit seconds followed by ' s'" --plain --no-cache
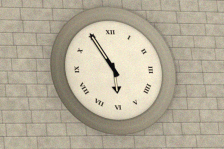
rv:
5 h 55 min
